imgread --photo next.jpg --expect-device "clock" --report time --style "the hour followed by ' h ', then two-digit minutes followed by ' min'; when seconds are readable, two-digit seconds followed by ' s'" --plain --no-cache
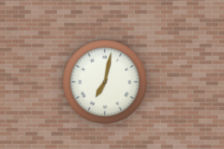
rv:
7 h 02 min
